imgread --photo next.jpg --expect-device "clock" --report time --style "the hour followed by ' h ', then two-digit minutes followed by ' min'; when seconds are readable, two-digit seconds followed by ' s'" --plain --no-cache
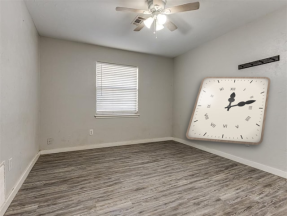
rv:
12 h 12 min
